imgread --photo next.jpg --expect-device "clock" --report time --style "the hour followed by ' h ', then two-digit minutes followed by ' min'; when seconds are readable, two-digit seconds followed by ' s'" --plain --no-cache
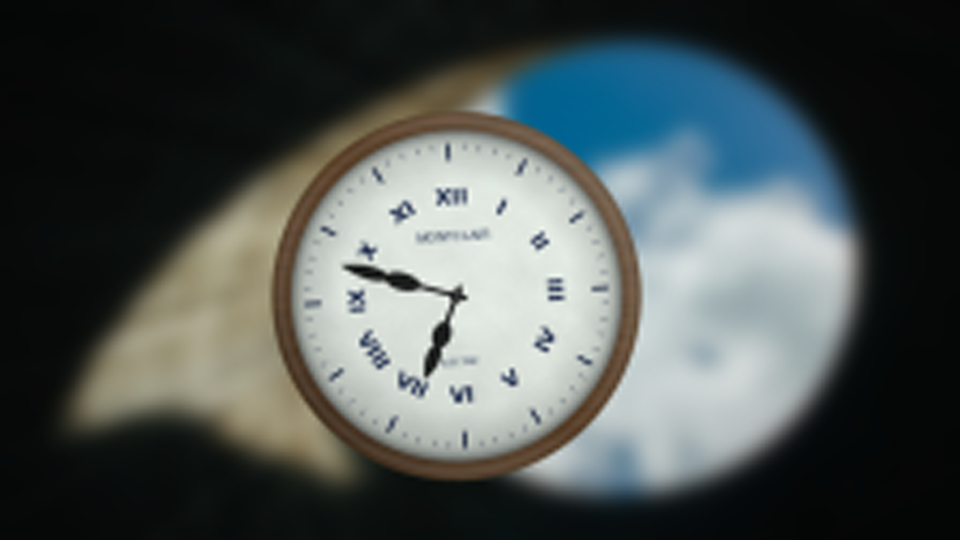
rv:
6 h 48 min
